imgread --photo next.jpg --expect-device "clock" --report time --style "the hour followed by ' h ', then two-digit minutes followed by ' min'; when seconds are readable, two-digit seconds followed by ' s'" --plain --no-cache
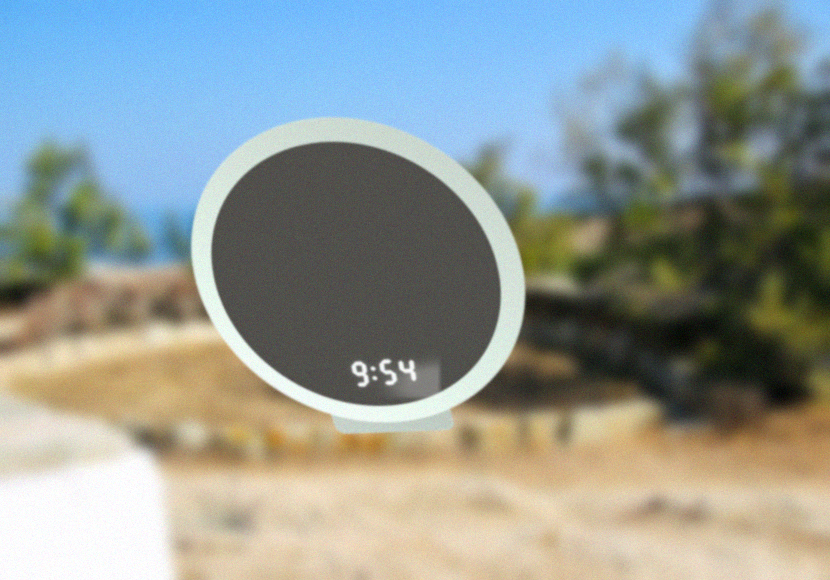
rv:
9 h 54 min
